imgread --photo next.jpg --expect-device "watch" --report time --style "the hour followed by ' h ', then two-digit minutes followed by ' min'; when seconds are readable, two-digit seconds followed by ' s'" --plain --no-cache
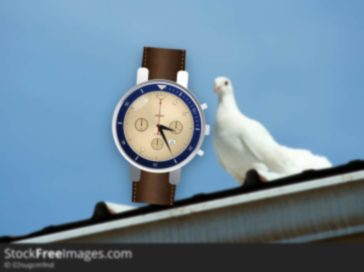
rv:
3 h 25 min
